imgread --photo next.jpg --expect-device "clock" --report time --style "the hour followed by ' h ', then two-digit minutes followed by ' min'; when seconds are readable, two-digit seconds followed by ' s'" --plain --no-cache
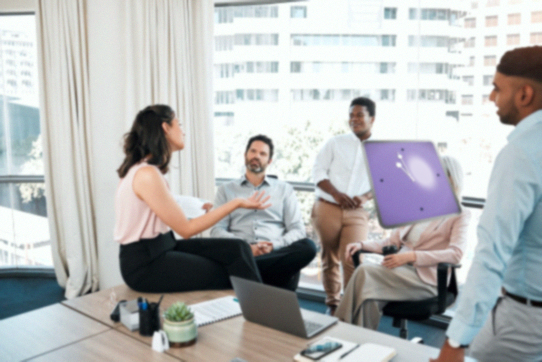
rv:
10 h 58 min
